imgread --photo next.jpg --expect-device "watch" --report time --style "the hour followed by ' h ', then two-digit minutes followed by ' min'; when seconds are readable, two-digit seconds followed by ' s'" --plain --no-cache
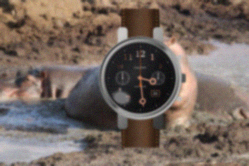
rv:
3 h 29 min
